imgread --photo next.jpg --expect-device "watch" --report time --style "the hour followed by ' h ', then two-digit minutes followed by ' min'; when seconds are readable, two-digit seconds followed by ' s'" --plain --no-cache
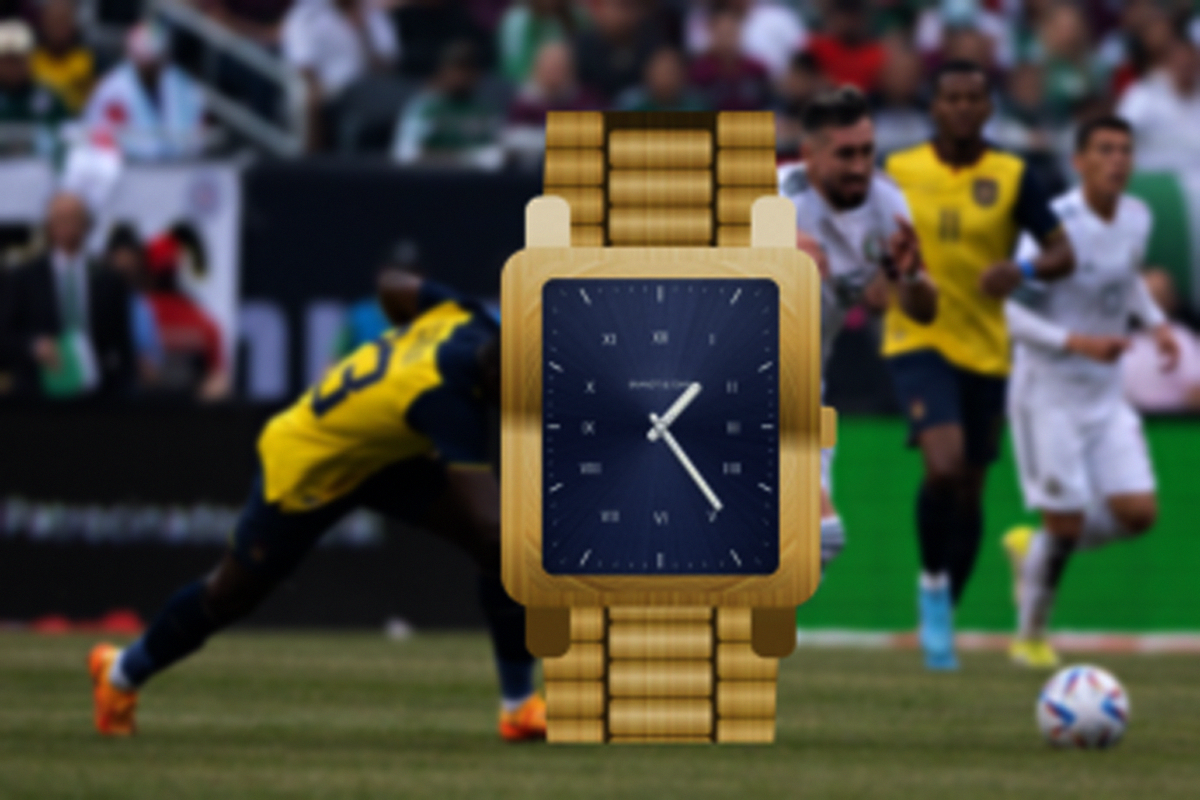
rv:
1 h 24 min
